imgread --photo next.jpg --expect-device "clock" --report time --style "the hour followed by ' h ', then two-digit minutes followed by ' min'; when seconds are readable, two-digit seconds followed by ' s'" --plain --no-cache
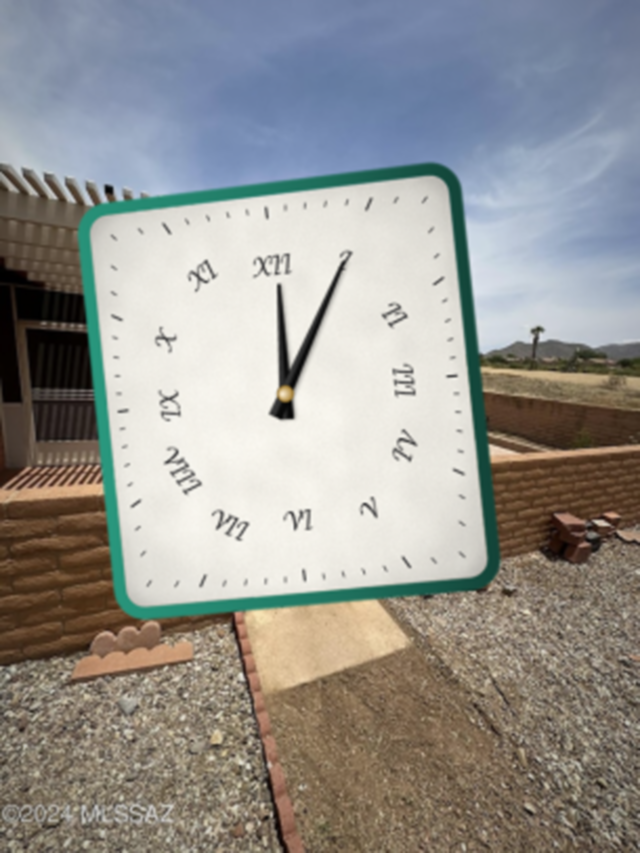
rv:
12 h 05 min
